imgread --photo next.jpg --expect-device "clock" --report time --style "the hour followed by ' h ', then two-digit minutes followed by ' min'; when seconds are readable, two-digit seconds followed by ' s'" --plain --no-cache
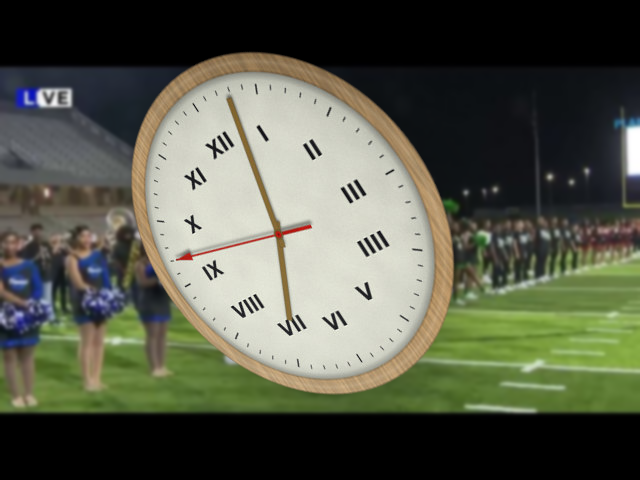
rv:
7 h 02 min 47 s
